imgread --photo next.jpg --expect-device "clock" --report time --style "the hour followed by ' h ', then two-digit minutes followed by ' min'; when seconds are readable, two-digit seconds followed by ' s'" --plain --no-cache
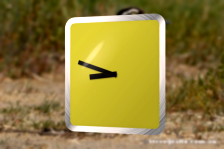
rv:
8 h 48 min
